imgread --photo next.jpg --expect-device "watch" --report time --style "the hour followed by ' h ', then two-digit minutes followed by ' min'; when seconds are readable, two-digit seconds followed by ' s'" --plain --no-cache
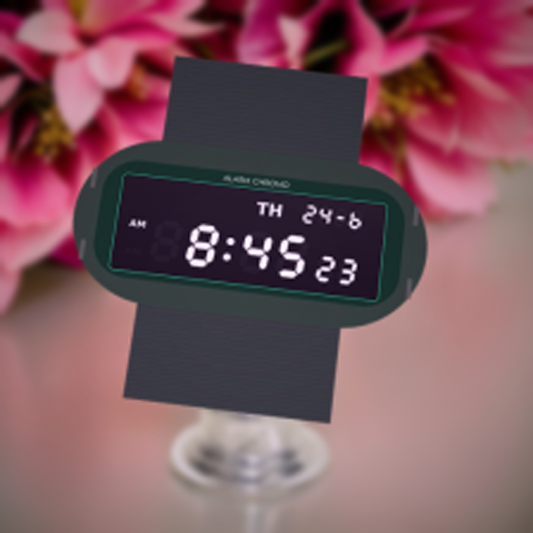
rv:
8 h 45 min 23 s
